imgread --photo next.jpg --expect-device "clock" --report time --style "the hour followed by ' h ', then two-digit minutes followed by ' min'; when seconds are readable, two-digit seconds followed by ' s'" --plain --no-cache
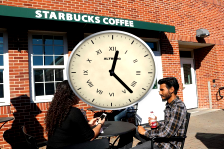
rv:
12 h 23 min
